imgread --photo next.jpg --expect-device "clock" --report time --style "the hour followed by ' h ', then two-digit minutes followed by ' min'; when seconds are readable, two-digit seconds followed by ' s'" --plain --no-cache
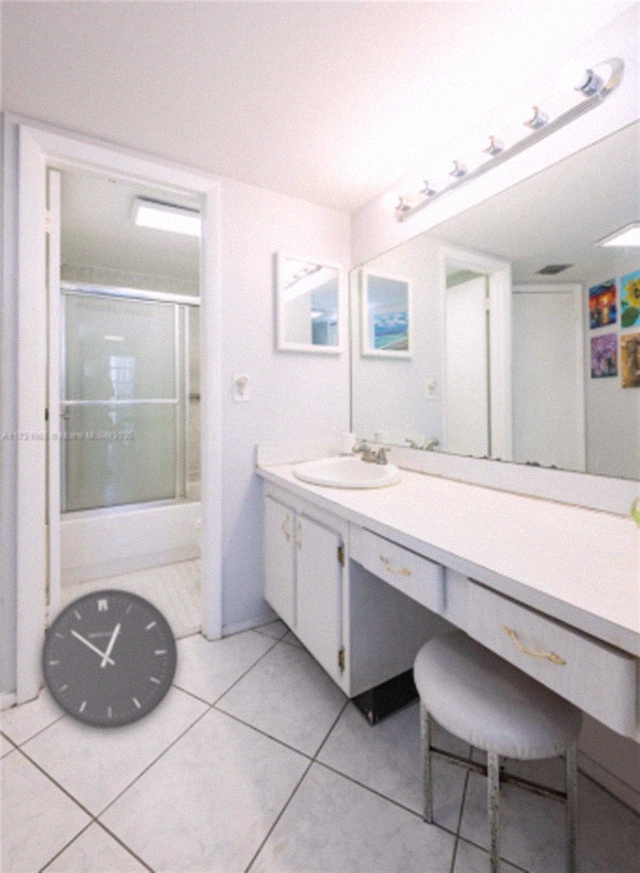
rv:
12 h 52 min
